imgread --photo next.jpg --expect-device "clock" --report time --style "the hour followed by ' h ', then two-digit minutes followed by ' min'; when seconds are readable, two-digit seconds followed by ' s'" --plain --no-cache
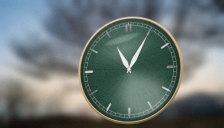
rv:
11 h 05 min
